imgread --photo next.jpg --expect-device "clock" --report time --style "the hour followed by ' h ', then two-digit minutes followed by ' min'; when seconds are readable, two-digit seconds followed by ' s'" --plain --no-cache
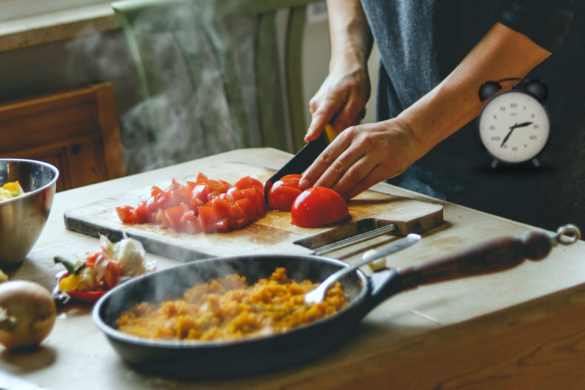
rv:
2 h 36 min
